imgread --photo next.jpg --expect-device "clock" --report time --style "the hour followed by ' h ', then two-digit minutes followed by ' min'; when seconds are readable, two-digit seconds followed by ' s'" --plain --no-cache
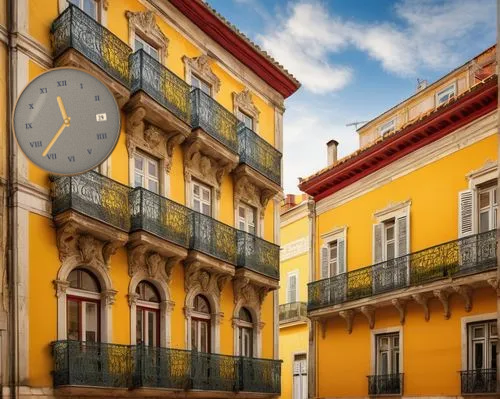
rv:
11 h 37 min
